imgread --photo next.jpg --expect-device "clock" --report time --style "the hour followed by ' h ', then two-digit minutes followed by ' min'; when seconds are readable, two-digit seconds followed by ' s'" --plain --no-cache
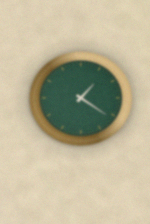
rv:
1 h 21 min
